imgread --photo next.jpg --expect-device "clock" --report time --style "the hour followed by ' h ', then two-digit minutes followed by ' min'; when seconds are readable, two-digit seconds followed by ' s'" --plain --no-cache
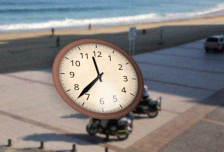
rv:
11 h 37 min
